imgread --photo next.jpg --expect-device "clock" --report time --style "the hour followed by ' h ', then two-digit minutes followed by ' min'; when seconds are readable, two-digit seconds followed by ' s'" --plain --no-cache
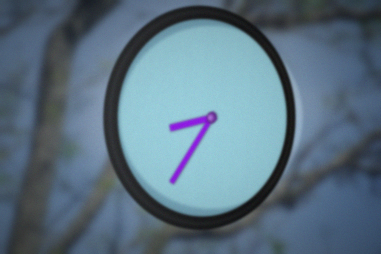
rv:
8 h 36 min
